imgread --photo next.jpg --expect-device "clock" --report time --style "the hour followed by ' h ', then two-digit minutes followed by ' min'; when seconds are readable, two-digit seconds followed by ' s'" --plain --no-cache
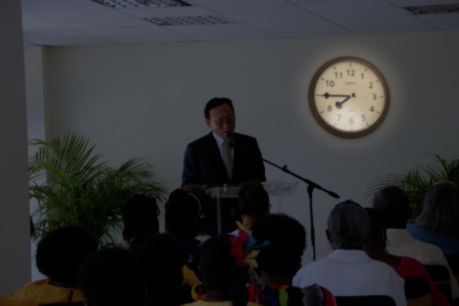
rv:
7 h 45 min
